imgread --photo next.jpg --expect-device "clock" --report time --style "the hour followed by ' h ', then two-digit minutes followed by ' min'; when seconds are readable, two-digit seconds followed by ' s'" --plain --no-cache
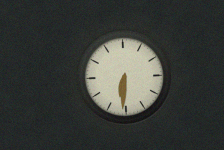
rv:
6 h 31 min
